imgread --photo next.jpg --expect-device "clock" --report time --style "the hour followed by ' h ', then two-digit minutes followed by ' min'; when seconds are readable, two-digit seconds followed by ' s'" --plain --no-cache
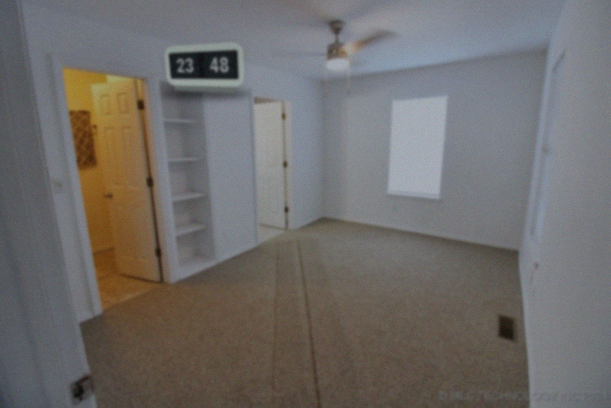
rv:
23 h 48 min
